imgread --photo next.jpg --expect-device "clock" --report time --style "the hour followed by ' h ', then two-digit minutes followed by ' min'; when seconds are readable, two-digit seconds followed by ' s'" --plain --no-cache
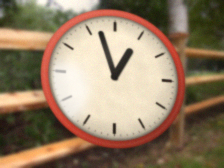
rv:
12 h 57 min
